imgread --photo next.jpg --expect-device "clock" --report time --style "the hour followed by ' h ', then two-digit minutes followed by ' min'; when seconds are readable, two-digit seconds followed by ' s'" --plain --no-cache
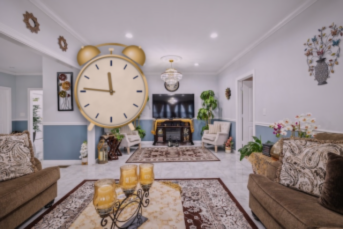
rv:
11 h 46 min
